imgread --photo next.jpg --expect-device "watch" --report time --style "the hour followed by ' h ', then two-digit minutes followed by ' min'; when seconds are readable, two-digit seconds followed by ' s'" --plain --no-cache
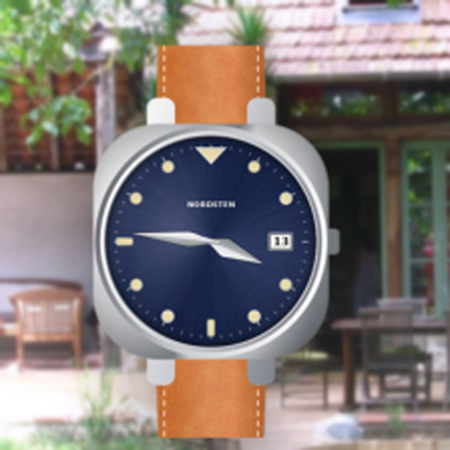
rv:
3 h 46 min
